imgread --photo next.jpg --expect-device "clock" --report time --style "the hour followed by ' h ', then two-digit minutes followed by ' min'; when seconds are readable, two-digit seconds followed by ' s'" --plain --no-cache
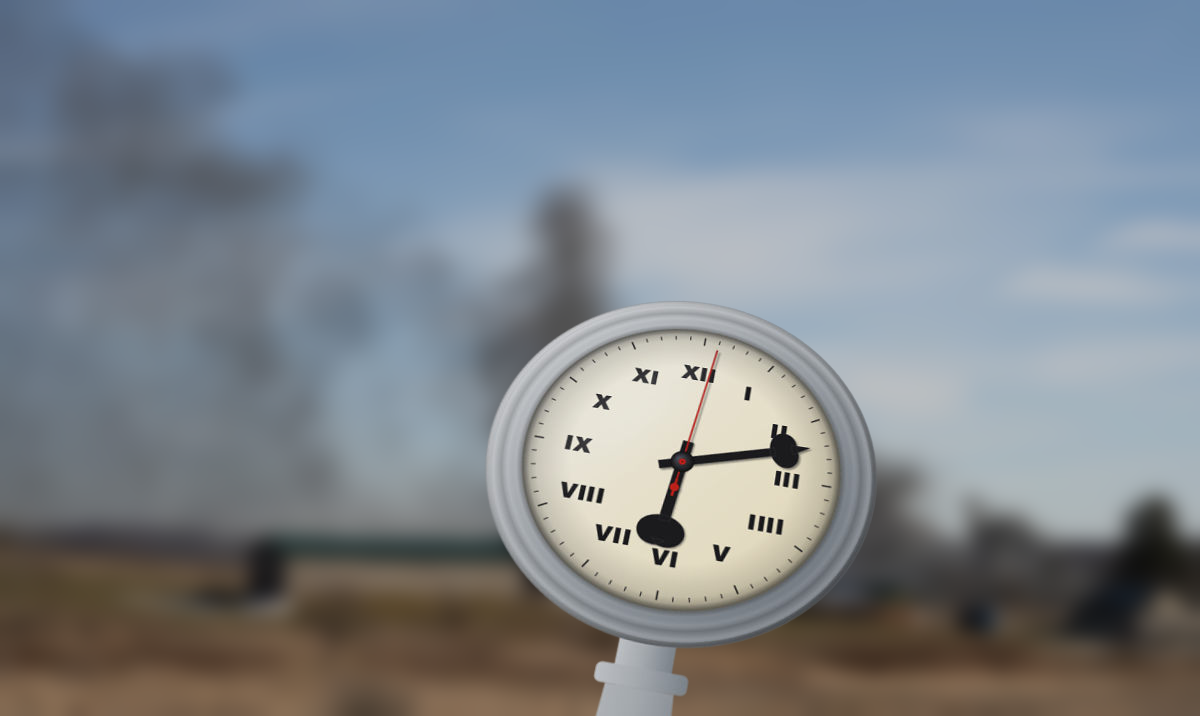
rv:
6 h 12 min 01 s
